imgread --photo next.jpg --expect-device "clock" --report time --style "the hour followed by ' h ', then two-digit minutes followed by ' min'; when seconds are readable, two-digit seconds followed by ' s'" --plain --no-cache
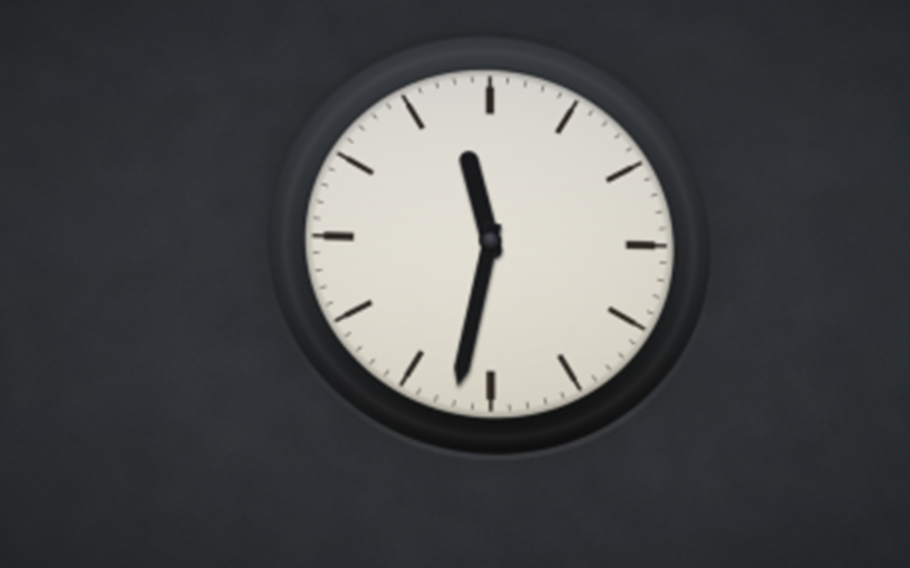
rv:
11 h 32 min
